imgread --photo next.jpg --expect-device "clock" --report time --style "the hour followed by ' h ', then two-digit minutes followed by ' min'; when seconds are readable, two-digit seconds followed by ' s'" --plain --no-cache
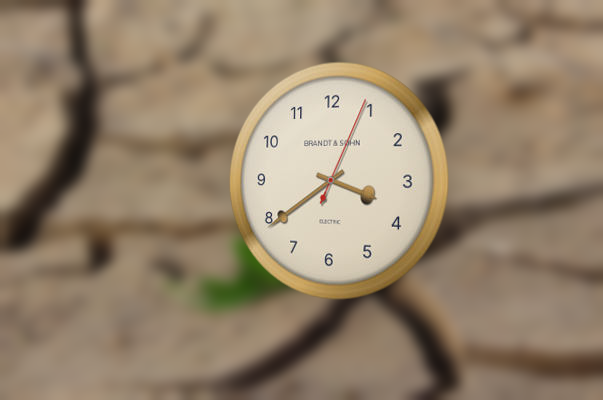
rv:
3 h 39 min 04 s
